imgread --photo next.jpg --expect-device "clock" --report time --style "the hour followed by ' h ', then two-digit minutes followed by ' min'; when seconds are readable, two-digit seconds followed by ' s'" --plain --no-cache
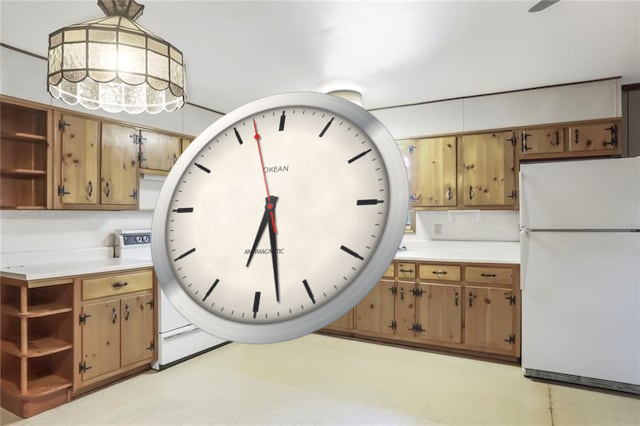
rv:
6 h 27 min 57 s
